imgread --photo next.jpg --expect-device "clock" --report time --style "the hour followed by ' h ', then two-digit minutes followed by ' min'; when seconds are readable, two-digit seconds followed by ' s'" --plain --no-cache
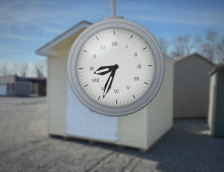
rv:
8 h 34 min
